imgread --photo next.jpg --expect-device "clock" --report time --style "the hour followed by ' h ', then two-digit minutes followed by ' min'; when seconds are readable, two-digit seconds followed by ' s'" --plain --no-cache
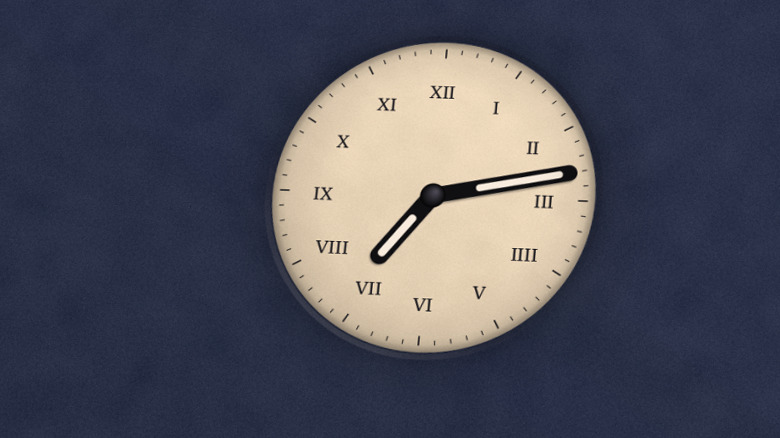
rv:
7 h 13 min
